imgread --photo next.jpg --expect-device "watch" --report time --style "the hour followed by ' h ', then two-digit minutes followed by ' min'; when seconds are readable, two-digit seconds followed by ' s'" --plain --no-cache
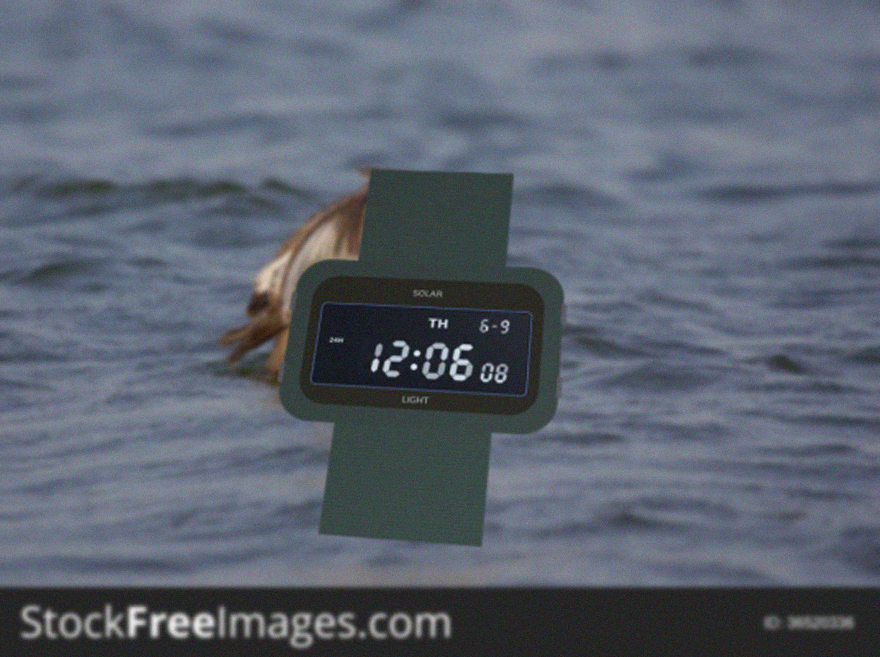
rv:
12 h 06 min 08 s
